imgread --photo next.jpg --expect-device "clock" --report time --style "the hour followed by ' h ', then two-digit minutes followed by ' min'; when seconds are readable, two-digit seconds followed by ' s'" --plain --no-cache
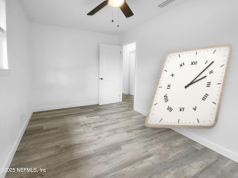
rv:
2 h 07 min
